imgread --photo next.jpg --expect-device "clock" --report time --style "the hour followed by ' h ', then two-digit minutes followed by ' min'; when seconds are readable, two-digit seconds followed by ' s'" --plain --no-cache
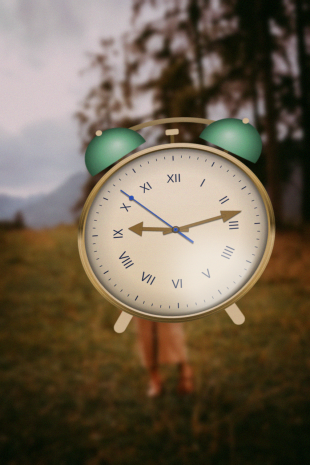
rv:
9 h 12 min 52 s
